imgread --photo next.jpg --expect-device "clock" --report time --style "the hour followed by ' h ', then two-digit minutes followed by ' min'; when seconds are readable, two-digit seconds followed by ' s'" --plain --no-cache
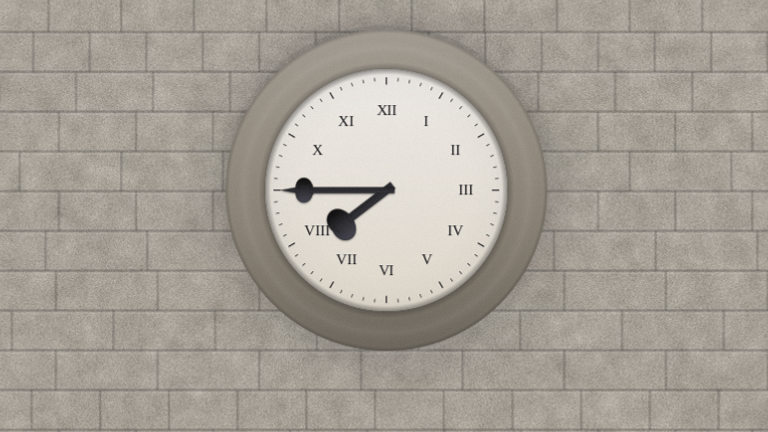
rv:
7 h 45 min
